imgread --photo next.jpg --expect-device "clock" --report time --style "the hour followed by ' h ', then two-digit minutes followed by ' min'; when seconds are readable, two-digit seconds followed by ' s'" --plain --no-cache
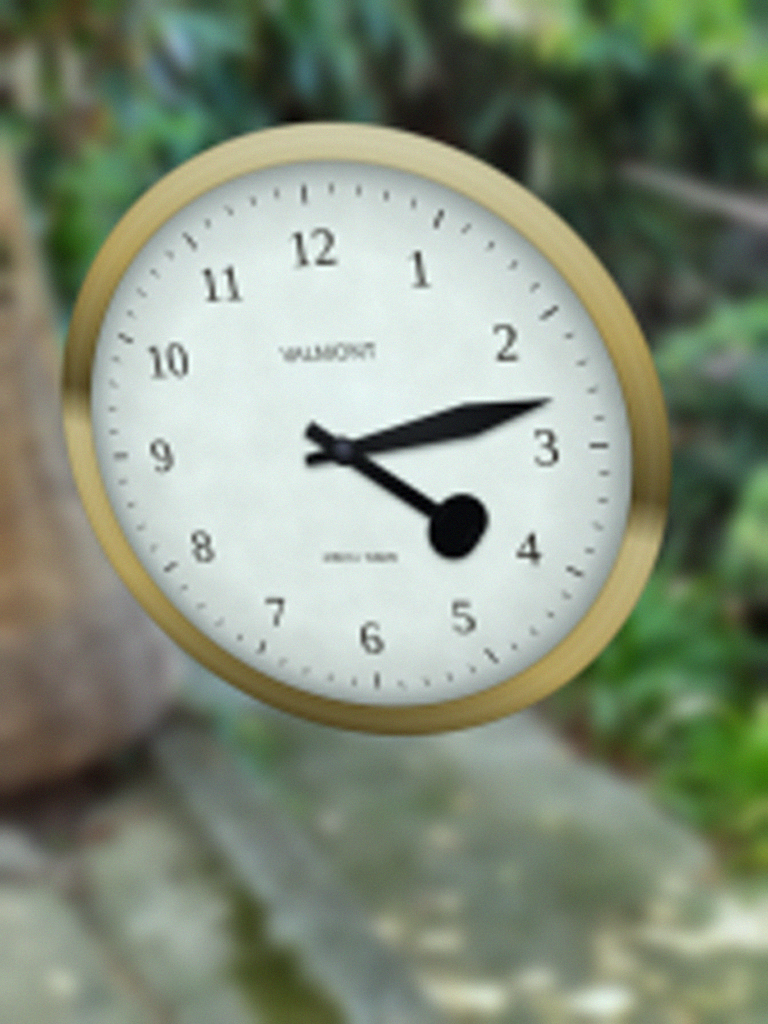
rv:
4 h 13 min
